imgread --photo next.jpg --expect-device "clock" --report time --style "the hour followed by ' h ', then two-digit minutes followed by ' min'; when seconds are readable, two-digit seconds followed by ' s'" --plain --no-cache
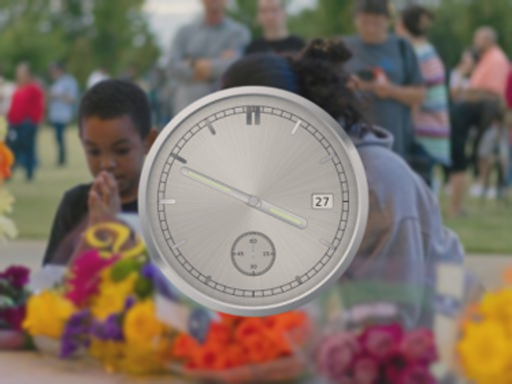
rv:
3 h 49 min
